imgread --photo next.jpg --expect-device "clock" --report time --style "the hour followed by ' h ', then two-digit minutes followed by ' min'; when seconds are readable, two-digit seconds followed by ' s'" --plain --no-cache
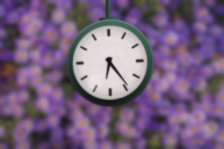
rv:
6 h 24 min
